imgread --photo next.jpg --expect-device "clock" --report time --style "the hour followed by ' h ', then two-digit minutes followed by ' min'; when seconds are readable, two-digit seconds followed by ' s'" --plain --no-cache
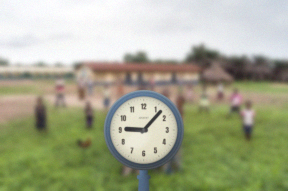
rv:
9 h 07 min
